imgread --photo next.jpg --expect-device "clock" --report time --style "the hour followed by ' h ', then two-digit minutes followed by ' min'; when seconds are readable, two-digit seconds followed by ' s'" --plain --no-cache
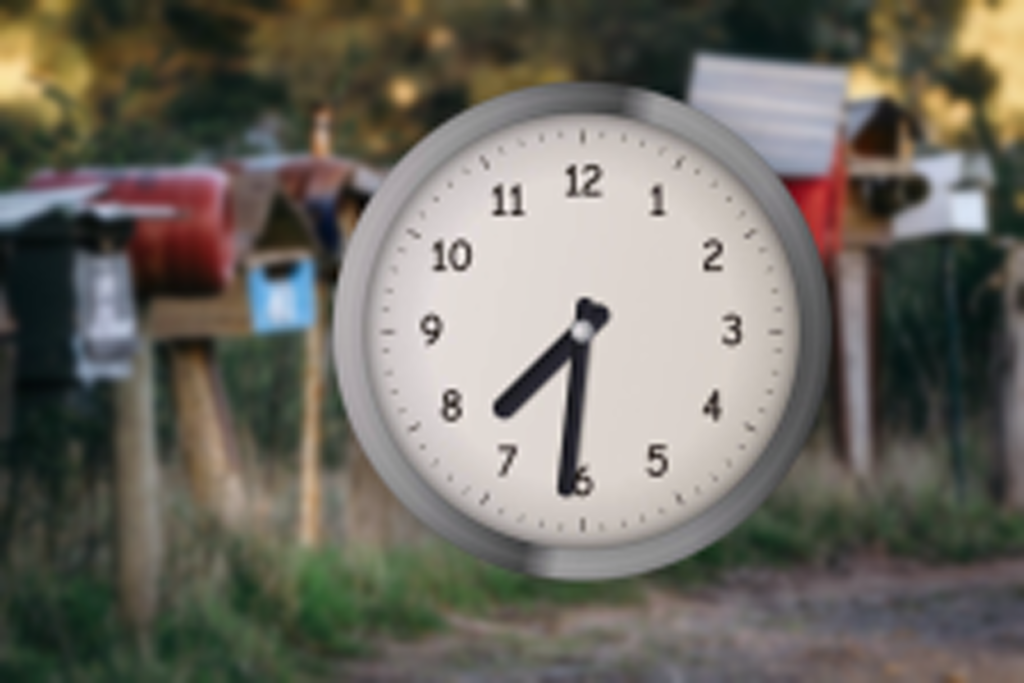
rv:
7 h 31 min
